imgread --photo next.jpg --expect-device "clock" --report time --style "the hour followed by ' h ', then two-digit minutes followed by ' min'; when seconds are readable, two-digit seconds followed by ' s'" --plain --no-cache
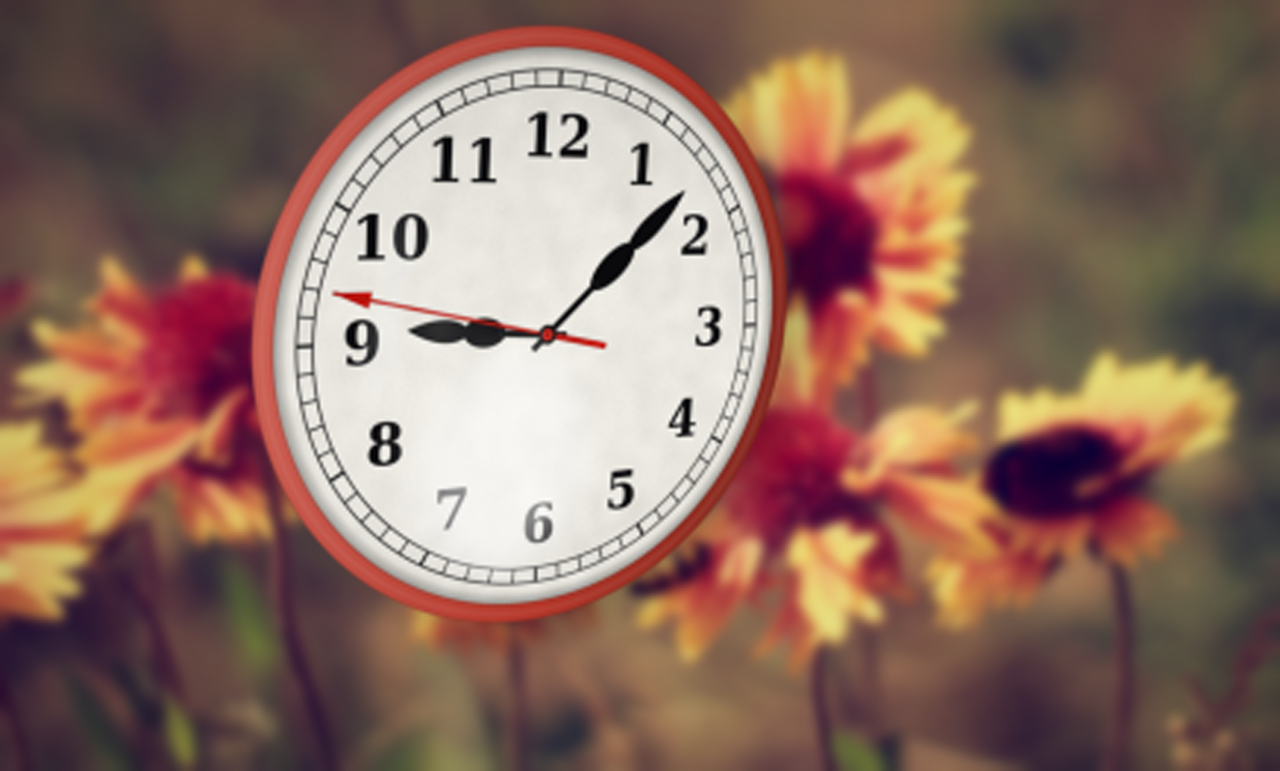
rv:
9 h 07 min 47 s
